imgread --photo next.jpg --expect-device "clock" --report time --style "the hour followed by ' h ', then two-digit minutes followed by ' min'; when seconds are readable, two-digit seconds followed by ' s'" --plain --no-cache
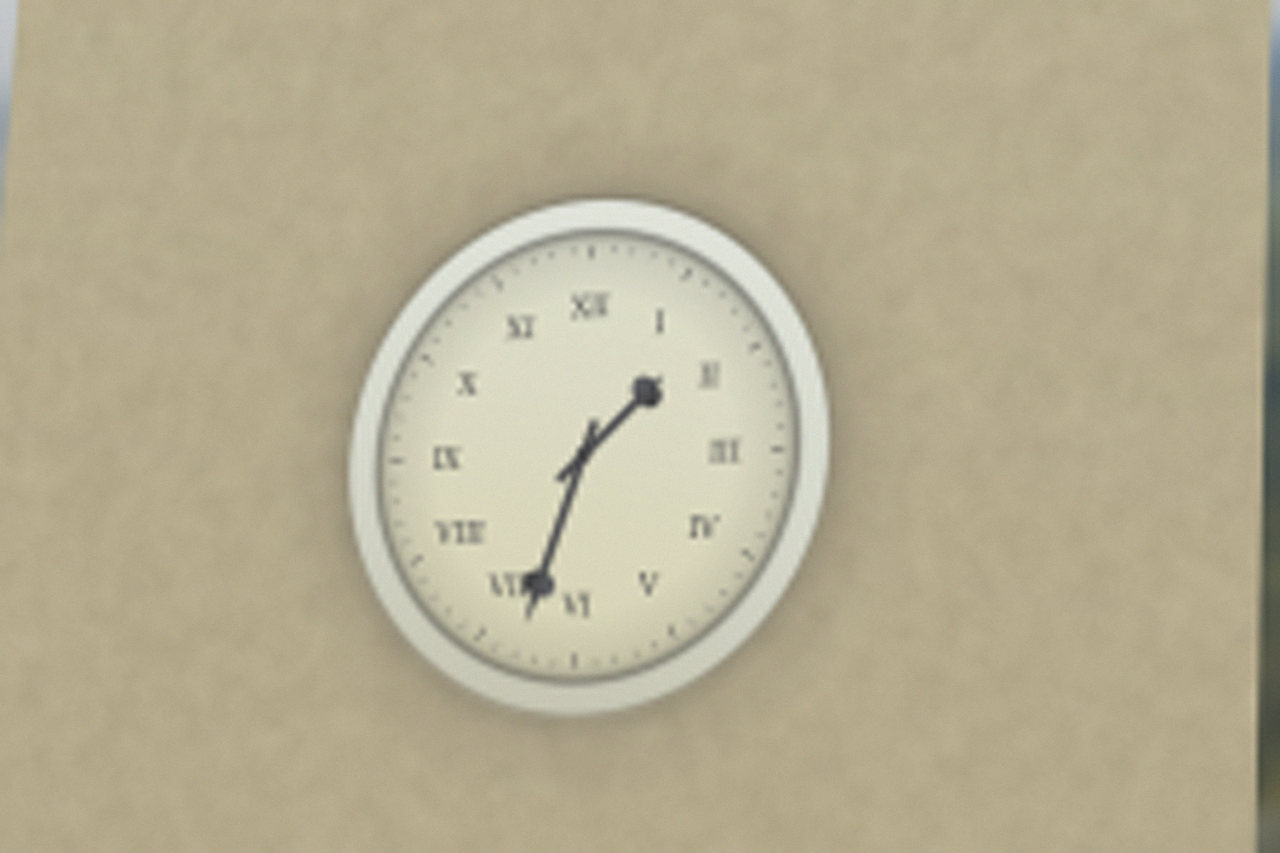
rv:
1 h 33 min
